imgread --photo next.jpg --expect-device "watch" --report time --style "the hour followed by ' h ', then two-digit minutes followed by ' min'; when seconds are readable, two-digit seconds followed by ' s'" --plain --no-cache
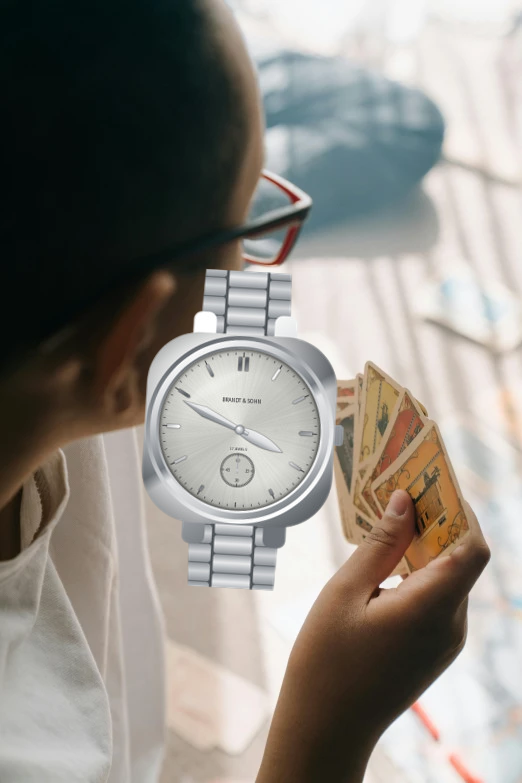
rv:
3 h 49 min
